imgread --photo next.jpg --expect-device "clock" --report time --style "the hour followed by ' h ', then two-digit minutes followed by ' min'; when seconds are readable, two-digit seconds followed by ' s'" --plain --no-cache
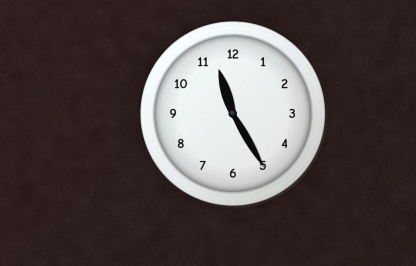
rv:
11 h 25 min
